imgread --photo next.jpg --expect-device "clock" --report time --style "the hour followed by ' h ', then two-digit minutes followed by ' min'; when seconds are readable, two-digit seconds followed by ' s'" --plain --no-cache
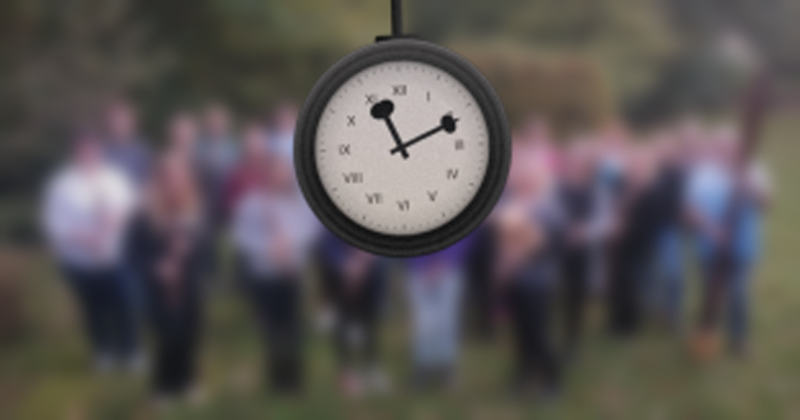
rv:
11 h 11 min
